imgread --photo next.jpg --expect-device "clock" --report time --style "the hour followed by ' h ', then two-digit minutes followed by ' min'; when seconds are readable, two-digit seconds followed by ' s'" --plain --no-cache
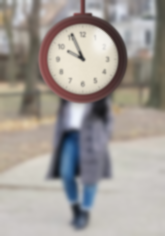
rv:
9 h 56 min
